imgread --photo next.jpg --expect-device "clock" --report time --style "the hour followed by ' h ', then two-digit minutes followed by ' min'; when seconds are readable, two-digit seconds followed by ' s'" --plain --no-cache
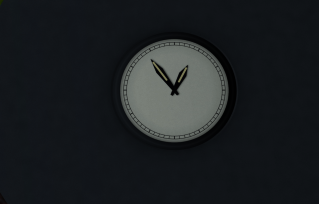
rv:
12 h 54 min
